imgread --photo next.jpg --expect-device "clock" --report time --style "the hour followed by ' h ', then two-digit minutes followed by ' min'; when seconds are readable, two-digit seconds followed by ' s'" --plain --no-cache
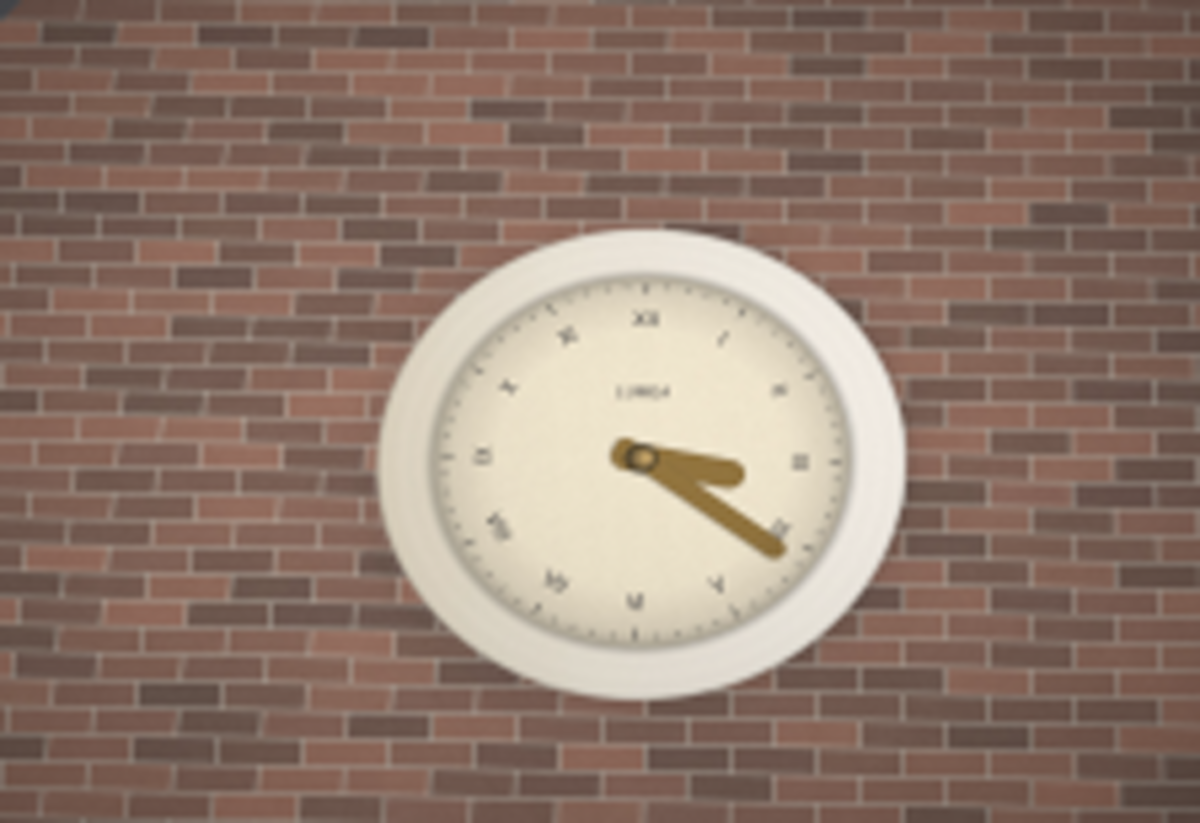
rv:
3 h 21 min
